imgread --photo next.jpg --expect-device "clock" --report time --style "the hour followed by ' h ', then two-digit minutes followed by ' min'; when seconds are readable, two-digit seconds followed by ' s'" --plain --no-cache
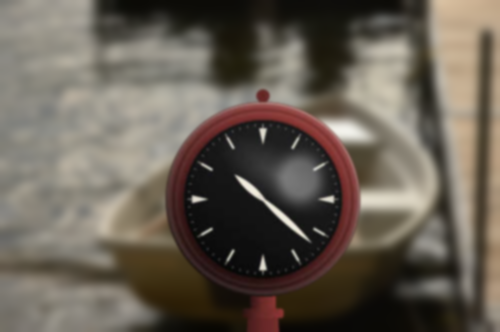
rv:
10 h 22 min
